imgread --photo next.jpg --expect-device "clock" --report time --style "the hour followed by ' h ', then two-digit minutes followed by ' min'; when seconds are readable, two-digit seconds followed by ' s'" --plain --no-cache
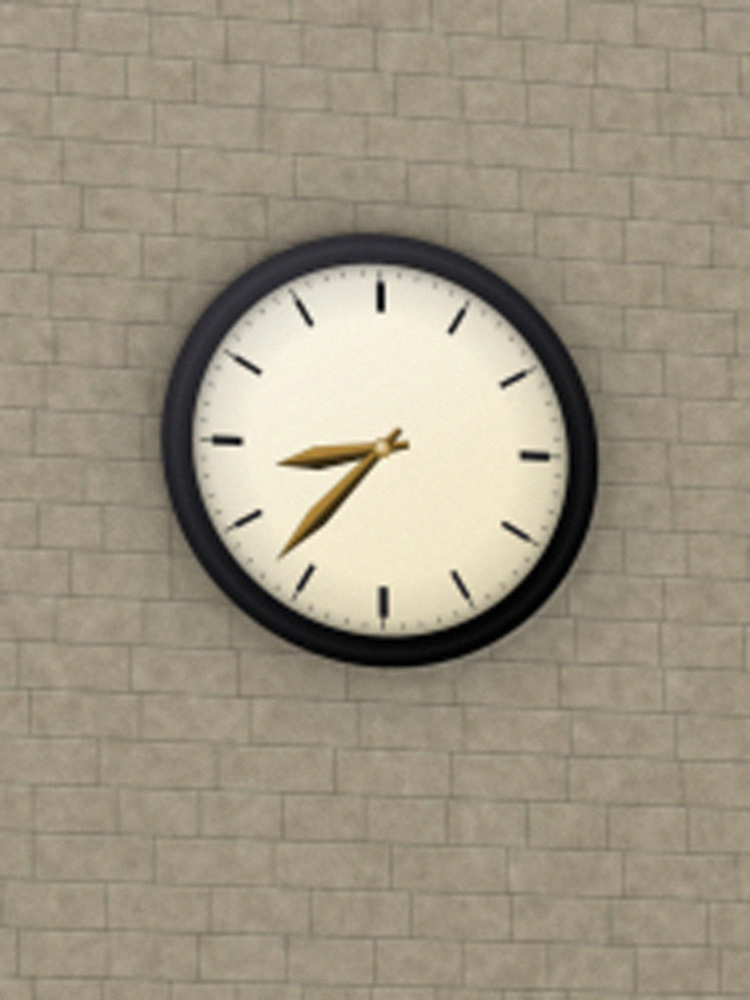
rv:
8 h 37 min
